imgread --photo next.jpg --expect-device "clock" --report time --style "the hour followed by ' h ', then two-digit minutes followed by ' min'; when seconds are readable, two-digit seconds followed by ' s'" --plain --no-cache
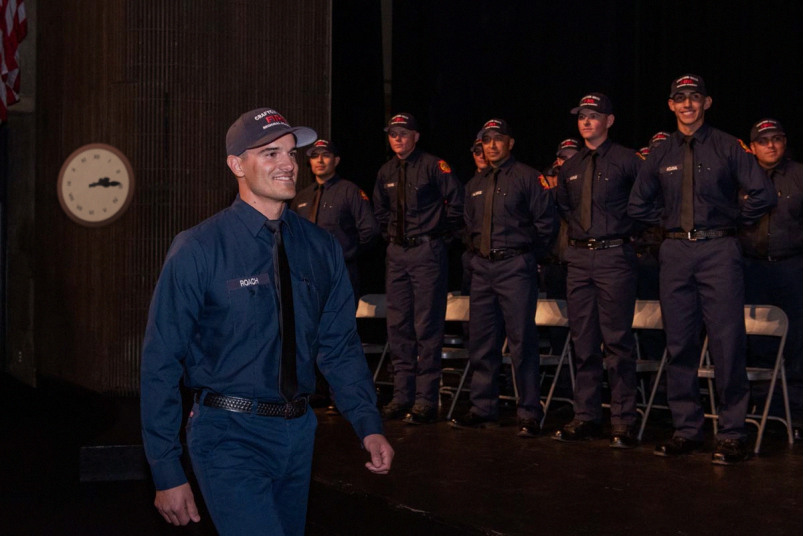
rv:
2 h 14 min
